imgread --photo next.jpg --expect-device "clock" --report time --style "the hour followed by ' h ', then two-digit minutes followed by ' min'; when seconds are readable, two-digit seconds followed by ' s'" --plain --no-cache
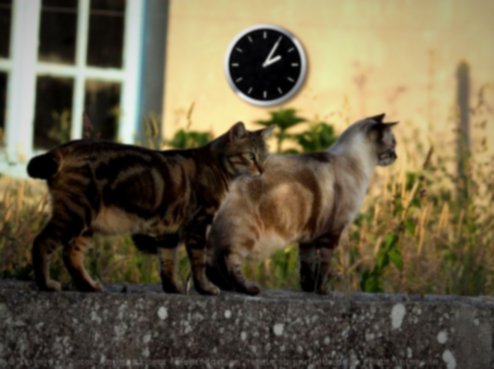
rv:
2 h 05 min
